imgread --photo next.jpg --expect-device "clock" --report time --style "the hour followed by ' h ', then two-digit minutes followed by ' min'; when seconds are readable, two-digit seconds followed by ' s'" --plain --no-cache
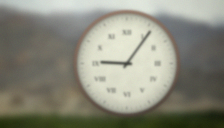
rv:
9 h 06 min
